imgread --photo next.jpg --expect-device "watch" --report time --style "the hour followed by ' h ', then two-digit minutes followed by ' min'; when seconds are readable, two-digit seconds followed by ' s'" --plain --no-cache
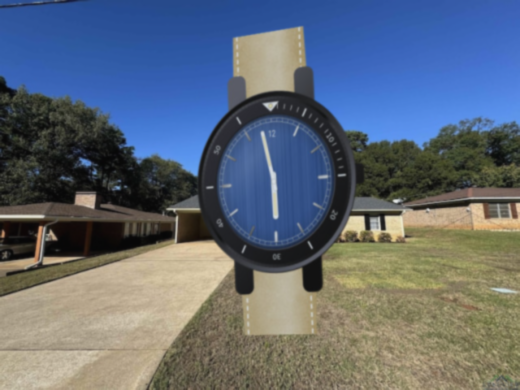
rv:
5 h 58 min
